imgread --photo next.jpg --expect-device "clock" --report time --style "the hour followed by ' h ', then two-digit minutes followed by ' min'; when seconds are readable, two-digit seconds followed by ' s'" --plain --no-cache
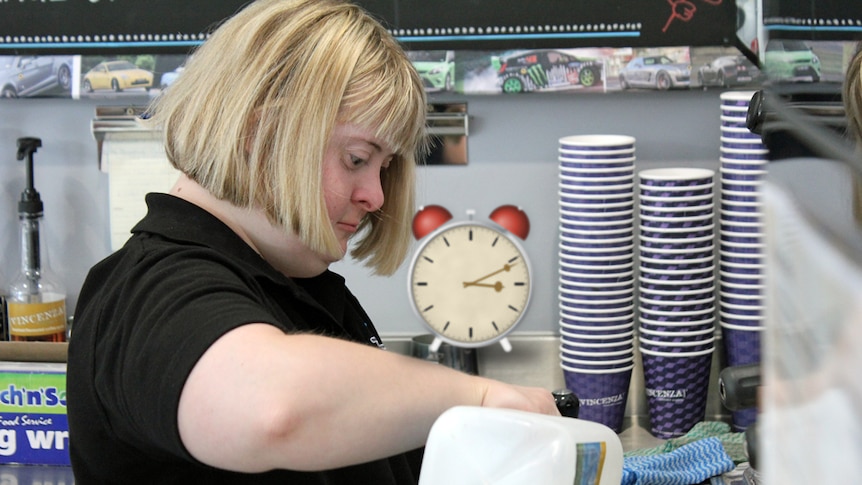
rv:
3 h 11 min
